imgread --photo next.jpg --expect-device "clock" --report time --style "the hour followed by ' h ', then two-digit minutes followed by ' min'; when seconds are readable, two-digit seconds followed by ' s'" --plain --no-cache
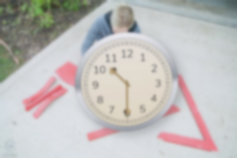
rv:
10 h 30 min
